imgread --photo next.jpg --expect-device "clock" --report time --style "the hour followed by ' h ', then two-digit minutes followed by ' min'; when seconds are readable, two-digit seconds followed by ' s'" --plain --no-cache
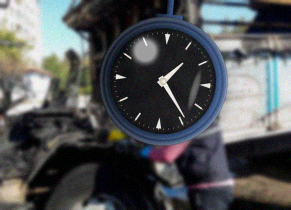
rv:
1 h 24 min
